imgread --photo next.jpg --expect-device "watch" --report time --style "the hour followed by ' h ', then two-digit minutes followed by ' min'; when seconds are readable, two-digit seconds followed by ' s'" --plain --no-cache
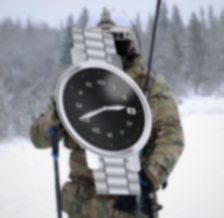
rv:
2 h 41 min
